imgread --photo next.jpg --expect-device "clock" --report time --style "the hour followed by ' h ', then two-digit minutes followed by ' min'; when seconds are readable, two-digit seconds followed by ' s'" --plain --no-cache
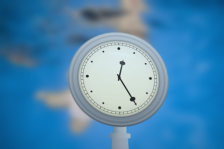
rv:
12 h 25 min
